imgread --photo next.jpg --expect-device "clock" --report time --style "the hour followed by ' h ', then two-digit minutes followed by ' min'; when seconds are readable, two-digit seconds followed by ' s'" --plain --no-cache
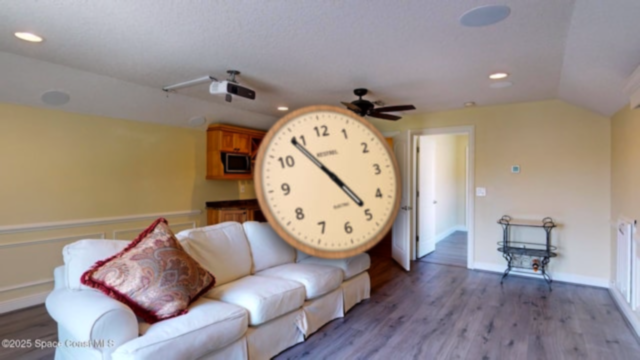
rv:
4 h 54 min
